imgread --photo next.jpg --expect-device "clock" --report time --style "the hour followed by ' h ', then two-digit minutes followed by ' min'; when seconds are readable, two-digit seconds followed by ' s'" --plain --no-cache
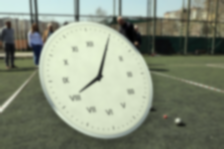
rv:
8 h 05 min
